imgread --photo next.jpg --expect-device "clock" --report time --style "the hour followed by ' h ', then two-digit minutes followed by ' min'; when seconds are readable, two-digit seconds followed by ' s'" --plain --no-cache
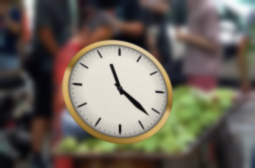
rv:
11 h 22 min
